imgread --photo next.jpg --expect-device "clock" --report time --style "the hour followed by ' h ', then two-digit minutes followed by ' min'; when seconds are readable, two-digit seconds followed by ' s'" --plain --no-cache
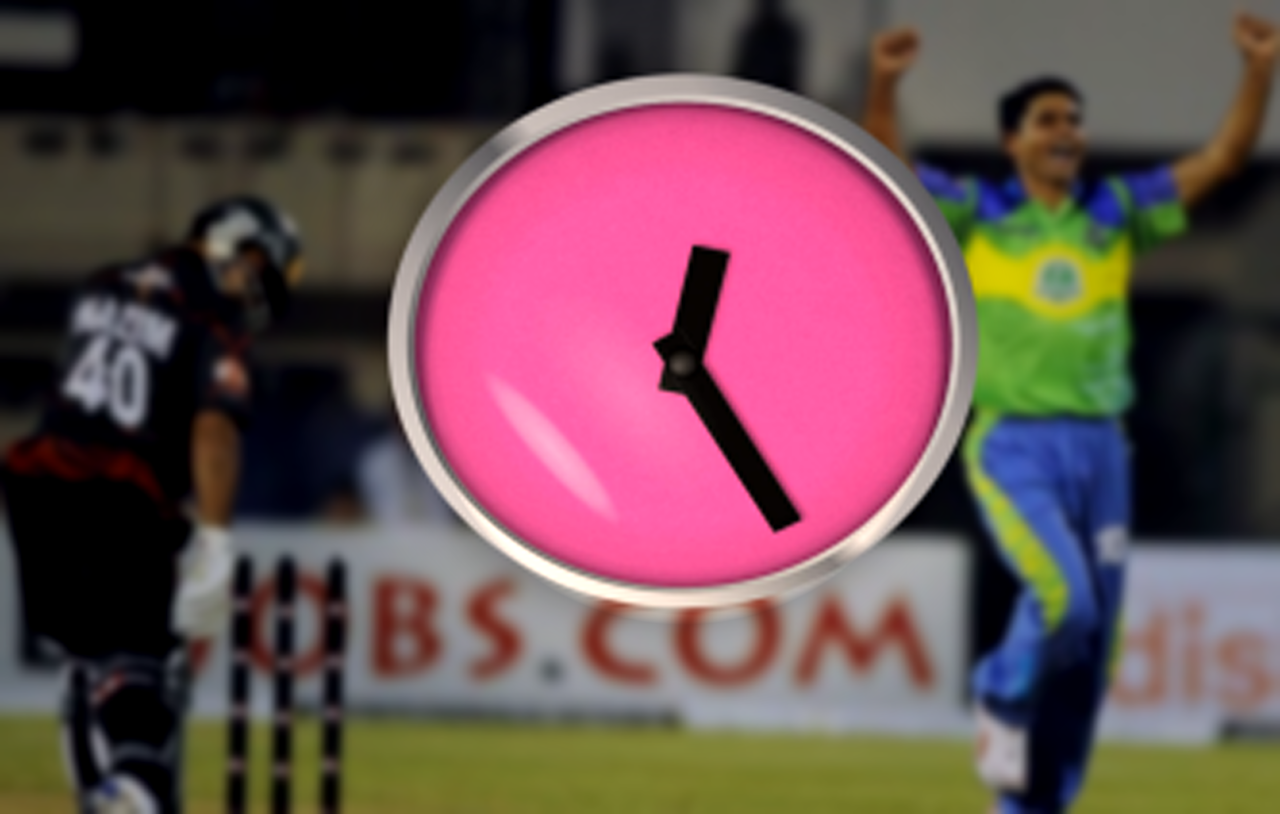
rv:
12 h 25 min
